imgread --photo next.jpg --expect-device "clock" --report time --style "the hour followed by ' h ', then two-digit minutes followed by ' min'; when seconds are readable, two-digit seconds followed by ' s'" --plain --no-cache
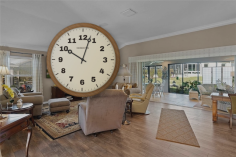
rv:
10 h 03 min
